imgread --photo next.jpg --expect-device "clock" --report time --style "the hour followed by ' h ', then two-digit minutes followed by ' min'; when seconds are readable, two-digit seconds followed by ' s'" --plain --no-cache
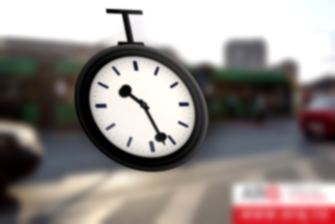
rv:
10 h 27 min
